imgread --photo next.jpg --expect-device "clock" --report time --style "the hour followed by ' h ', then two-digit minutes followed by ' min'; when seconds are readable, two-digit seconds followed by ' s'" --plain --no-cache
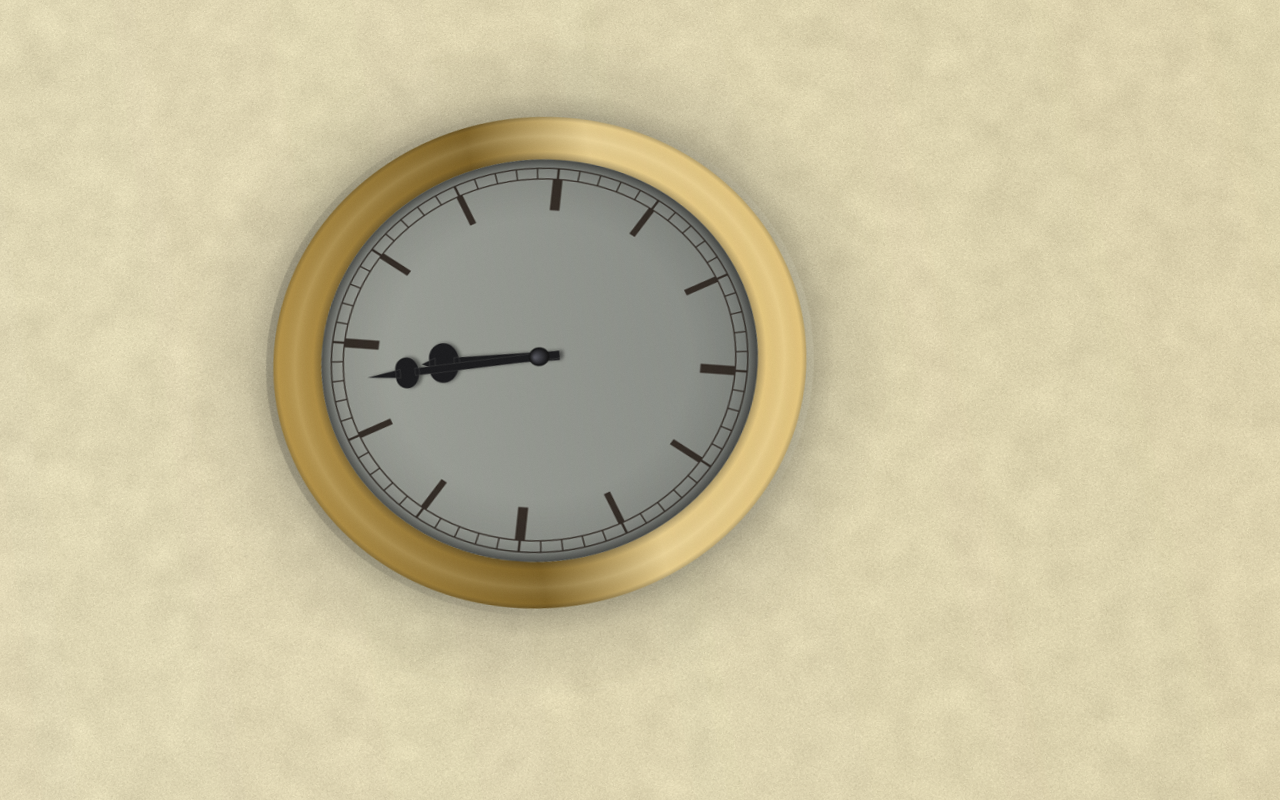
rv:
8 h 43 min
